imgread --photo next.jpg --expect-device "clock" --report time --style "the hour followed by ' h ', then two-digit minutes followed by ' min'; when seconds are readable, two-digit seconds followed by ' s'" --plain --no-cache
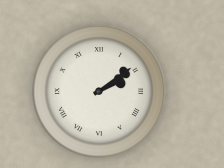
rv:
2 h 09 min
